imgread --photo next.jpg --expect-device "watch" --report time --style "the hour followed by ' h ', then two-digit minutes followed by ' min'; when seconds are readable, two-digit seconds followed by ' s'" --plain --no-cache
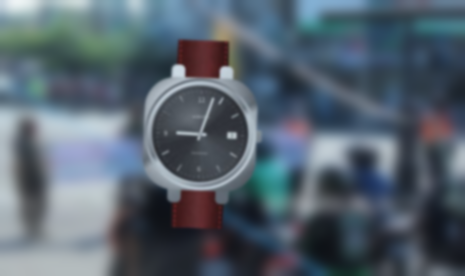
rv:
9 h 03 min
